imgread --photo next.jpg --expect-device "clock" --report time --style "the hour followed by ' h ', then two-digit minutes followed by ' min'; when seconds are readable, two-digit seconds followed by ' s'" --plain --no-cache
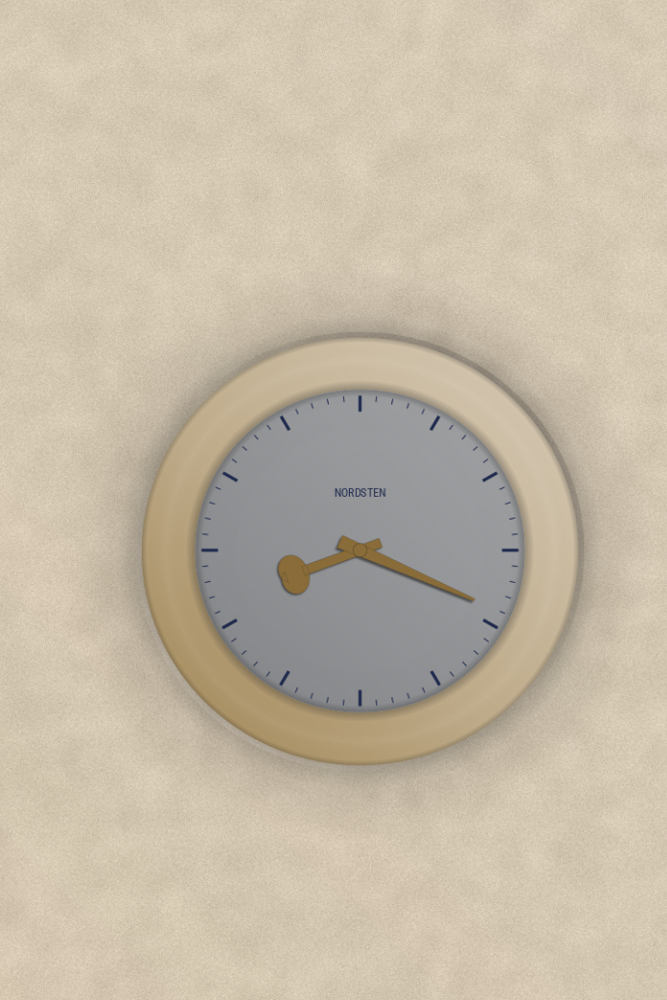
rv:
8 h 19 min
